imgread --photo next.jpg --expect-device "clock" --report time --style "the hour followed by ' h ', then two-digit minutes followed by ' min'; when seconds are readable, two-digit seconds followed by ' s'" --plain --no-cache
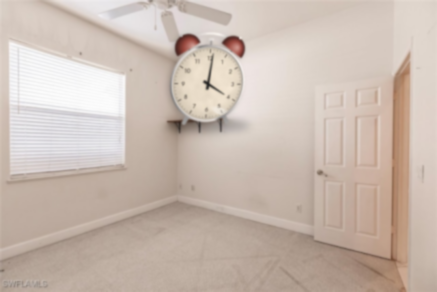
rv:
4 h 01 min
